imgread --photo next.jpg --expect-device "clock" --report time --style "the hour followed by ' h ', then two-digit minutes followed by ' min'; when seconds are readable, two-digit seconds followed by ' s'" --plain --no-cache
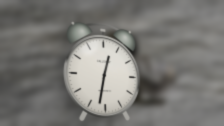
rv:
12 h 32 min
